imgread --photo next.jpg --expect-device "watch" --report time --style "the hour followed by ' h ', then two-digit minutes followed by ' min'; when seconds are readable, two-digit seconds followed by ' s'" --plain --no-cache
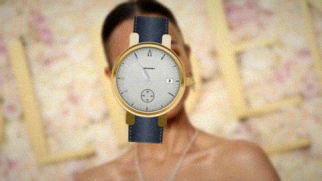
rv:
10 h 54 min
